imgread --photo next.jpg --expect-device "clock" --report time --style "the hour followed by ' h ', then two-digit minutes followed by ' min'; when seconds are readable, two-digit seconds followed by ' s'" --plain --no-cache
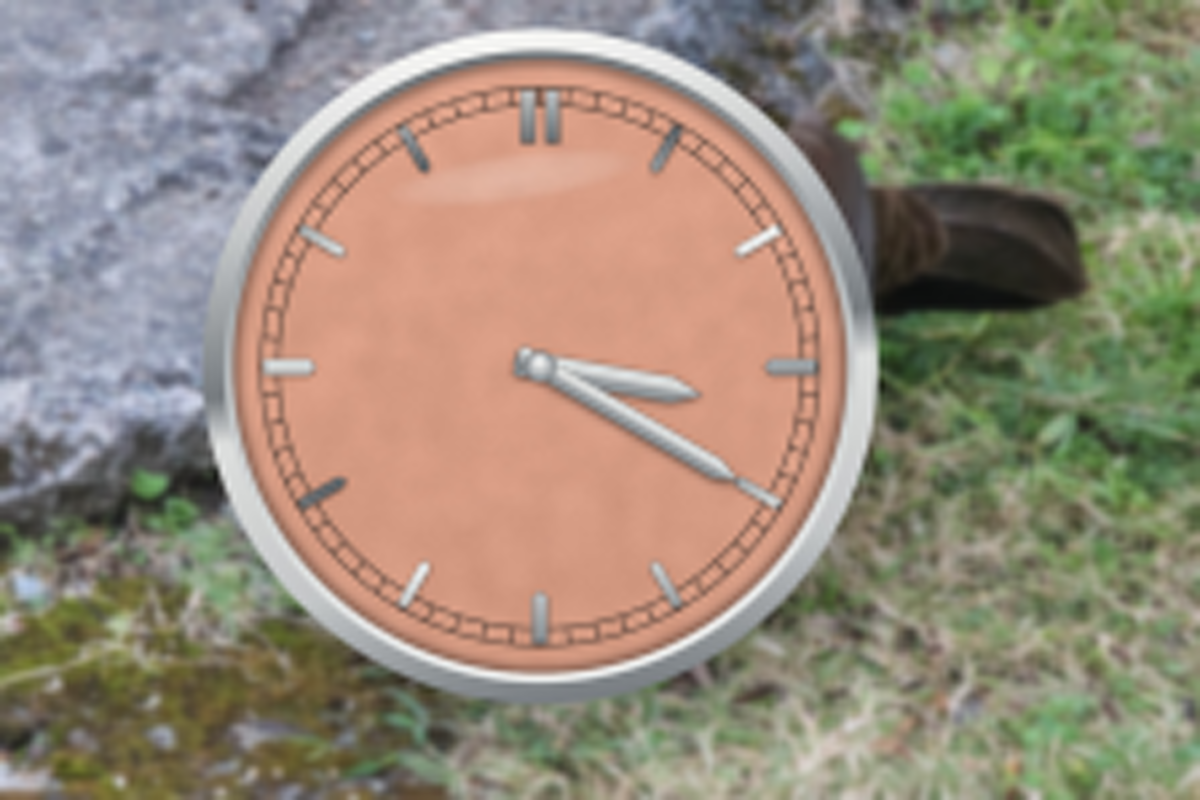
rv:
3 h 20 min
